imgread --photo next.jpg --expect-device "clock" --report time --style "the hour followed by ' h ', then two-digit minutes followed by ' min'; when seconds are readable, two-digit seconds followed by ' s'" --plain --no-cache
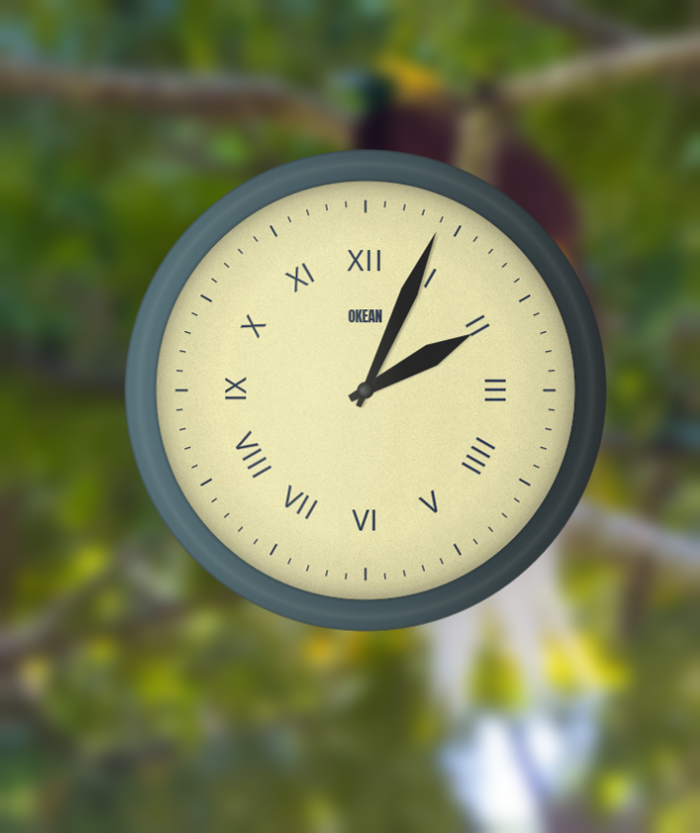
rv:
2 h 04 min
